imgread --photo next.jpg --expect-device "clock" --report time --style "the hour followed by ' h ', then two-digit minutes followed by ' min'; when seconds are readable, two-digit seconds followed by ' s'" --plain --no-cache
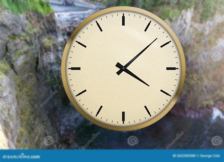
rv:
4 h 08 min
